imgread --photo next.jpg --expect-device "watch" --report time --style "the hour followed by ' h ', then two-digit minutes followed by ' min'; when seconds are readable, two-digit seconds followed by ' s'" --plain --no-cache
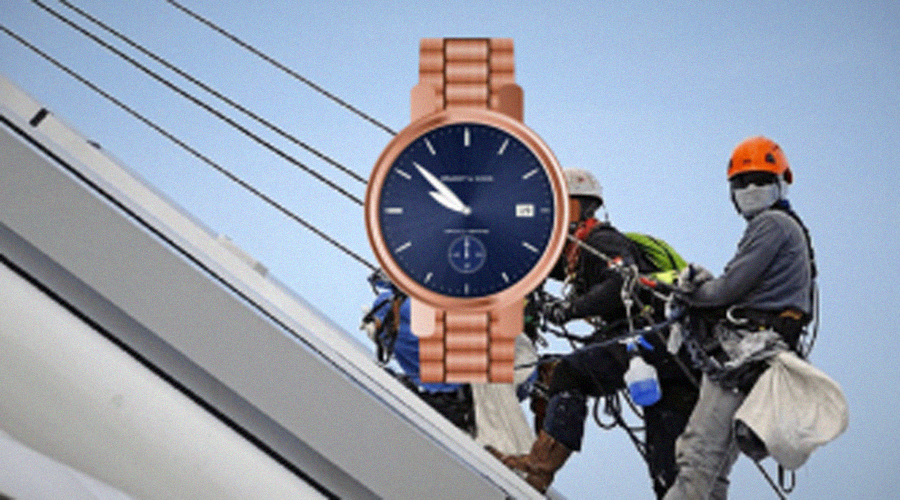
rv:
9 h 52 min
